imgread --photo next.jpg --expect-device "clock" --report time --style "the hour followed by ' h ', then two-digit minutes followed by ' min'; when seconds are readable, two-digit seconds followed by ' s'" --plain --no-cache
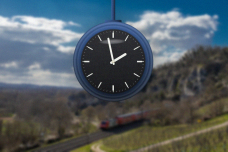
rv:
1 h 58 min
